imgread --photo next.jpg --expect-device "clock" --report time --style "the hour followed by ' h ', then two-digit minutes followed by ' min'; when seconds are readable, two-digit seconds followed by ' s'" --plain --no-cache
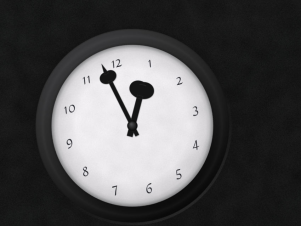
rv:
12 h 58 min
